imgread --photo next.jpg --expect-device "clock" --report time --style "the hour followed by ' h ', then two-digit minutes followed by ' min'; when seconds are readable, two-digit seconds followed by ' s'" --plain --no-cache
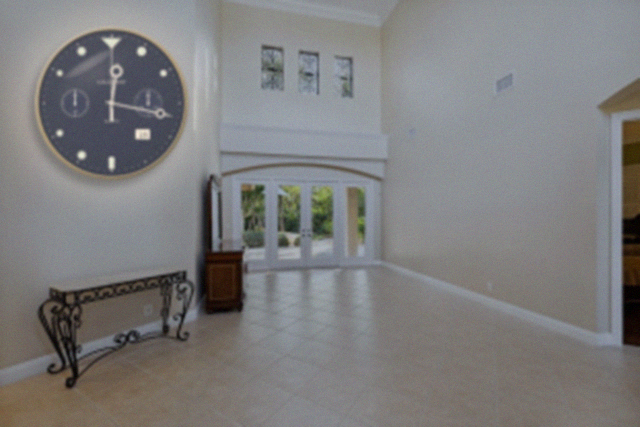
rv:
12 h 17 min
